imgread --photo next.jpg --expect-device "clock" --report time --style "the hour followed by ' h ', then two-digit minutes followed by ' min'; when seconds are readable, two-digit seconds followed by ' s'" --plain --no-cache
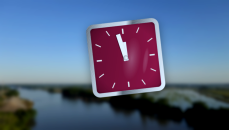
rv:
11 h 58 min
